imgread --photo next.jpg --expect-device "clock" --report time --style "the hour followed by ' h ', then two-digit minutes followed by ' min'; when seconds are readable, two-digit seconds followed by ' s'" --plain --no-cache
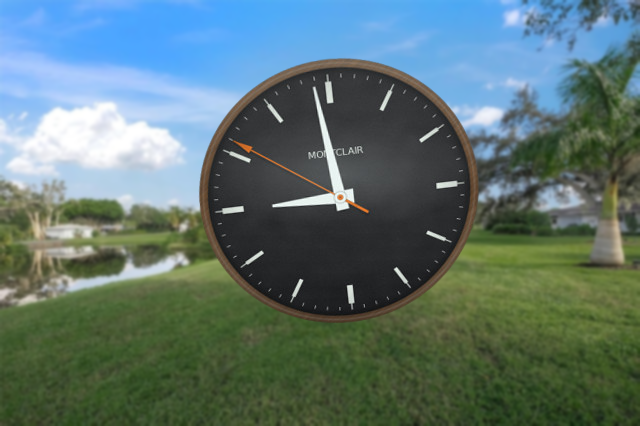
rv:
8 h 58 min 51 s
